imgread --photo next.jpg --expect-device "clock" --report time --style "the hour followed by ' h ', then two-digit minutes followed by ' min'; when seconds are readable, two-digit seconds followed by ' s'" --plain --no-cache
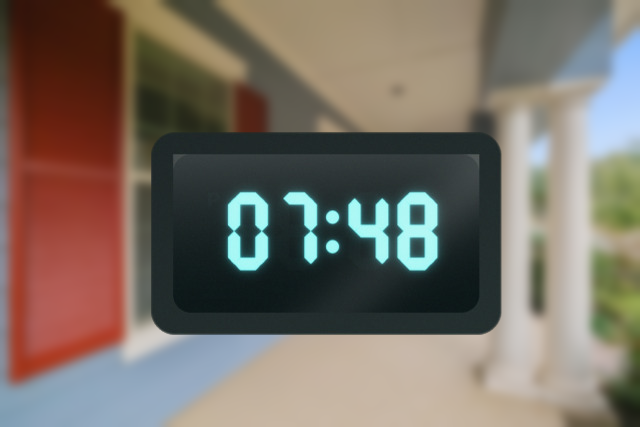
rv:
7 h 48 min
